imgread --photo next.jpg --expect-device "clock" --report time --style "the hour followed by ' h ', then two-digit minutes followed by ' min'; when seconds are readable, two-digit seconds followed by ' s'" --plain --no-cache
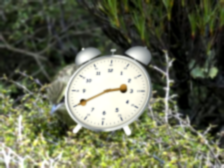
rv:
2 h 40 min
